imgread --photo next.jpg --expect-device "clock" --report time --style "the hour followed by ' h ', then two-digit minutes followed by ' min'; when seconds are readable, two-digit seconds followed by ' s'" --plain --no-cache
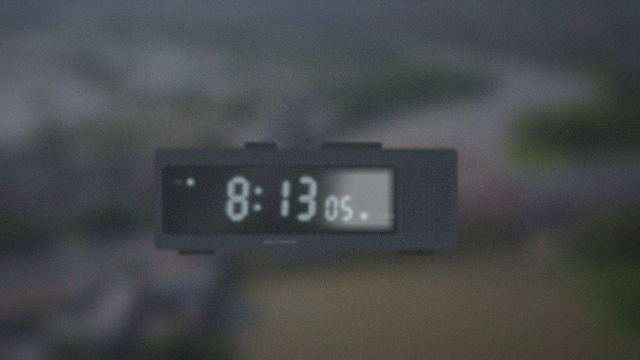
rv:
8 h 13 min 05 s
